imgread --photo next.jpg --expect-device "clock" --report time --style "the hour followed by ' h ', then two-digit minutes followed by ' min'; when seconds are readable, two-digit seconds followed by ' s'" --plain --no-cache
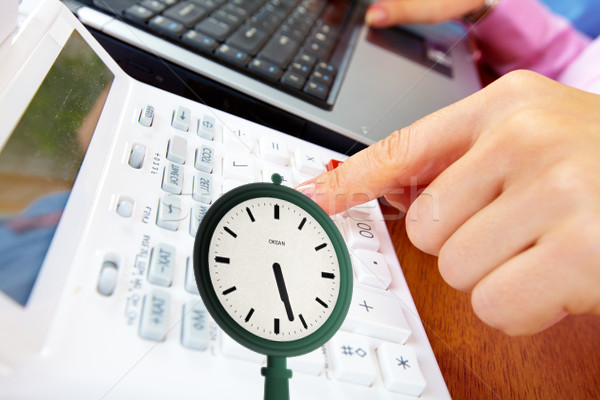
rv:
5 h 27 min
